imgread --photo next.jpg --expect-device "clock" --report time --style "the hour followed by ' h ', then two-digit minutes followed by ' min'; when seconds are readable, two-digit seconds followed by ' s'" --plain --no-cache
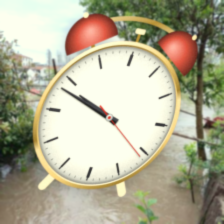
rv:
9 h 48 min 21 s
